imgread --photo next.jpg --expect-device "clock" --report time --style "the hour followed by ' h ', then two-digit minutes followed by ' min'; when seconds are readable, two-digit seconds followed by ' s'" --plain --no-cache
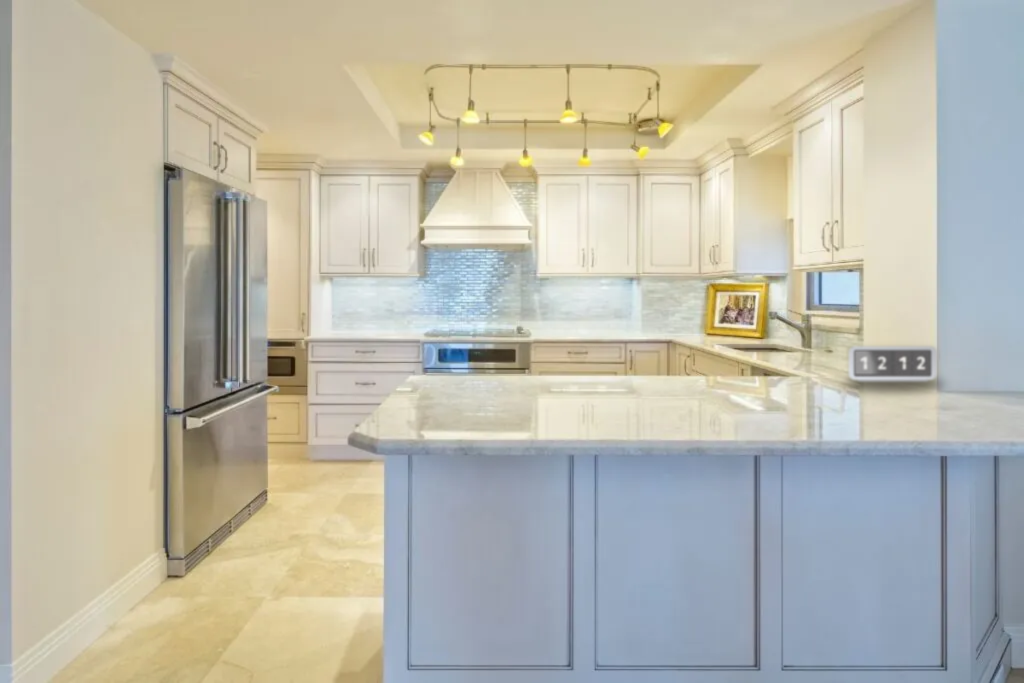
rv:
12 h 12 min
